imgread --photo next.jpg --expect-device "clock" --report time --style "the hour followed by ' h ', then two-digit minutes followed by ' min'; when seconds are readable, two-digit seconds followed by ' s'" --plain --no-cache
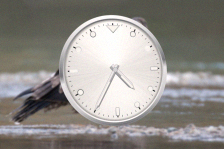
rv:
4 h 35 min
